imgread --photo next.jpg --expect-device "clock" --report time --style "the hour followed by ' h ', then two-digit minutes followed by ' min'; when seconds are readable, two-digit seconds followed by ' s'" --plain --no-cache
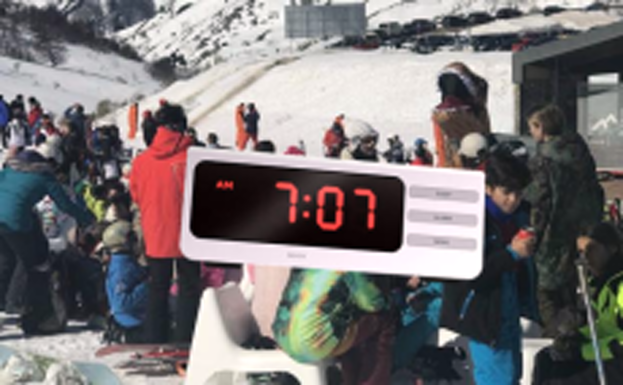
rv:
7 h 07 min
